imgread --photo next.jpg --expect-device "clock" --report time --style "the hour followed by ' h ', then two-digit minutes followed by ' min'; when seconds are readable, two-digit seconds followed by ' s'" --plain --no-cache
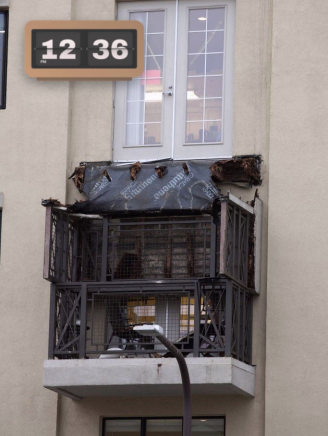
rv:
12 h 36 min
